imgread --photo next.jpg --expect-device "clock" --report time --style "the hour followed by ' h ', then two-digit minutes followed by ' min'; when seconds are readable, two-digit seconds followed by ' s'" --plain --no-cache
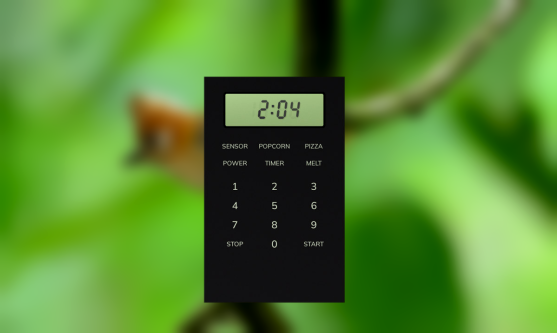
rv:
2 h 04 min
